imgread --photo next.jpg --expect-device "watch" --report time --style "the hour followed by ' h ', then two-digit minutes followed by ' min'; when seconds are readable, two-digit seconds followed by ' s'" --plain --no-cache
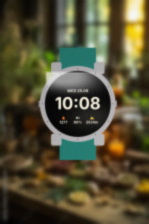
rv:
10 h 08 min
